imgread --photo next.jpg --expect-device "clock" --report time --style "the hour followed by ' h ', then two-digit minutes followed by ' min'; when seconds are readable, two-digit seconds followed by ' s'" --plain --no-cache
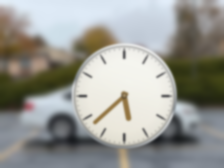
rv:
5 h 38 min
